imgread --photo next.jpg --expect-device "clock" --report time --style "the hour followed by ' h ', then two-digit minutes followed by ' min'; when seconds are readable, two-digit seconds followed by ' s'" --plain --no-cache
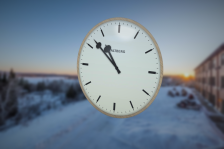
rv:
10 h 52 min
